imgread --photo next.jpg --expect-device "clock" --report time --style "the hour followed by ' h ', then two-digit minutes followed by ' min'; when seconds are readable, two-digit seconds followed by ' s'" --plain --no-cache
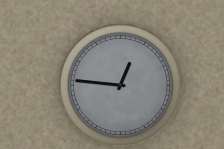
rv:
12 h 46 min
